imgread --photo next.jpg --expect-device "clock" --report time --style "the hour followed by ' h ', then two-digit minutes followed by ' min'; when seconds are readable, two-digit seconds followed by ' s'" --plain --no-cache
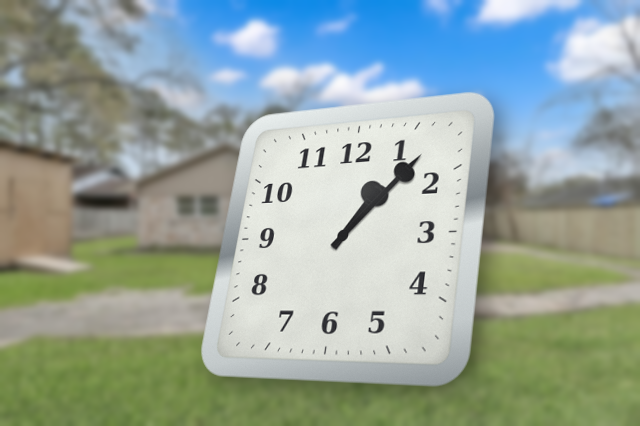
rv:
1 h 07 min
